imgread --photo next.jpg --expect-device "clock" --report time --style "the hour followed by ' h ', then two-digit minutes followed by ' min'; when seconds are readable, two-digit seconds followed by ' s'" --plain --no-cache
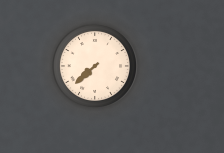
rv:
7 h 38 min
